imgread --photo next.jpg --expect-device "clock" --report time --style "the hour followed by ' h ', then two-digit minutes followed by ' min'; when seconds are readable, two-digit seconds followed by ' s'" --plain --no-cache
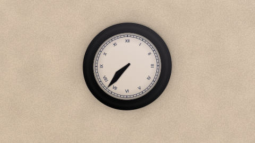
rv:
7 h 37 min
